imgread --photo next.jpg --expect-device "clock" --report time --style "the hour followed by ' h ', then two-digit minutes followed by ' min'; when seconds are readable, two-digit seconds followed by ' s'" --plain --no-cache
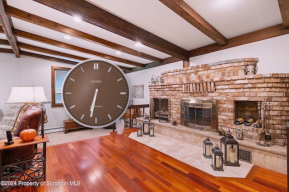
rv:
6 h 32 min
